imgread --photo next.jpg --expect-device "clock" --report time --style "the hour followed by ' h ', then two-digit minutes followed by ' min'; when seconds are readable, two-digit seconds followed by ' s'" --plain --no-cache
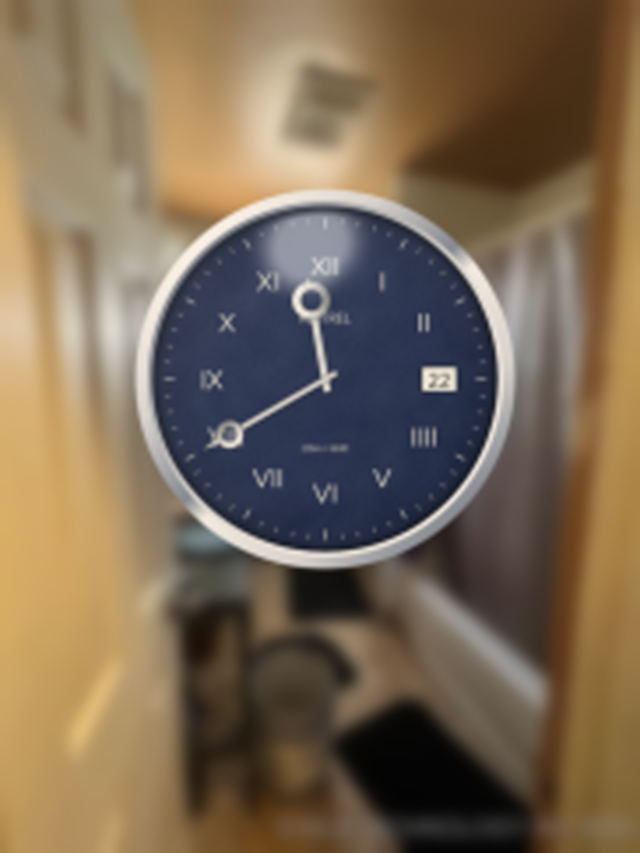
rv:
11 h 40 min
